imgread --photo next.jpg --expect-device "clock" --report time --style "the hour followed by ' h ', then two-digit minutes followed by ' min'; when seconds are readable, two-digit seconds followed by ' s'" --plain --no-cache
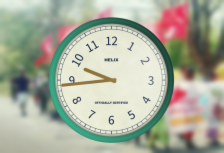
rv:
9 h 44 min
